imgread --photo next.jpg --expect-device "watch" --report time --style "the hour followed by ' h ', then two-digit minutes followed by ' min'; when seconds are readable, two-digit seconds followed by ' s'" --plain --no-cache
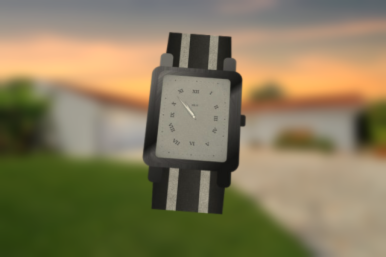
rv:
10 h 53 min
